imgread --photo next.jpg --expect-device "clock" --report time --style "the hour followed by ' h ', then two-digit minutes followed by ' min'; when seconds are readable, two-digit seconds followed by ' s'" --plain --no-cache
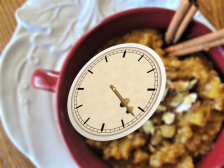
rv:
4 h 22 min
